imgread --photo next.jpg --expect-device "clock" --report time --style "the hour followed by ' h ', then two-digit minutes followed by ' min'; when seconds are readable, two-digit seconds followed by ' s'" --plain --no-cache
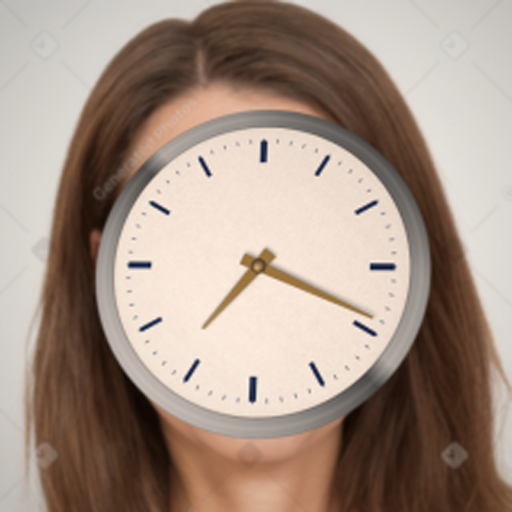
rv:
7 h 19 min
